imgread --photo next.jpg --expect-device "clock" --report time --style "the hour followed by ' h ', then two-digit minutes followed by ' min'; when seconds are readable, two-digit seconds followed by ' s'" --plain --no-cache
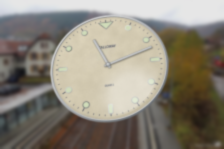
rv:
11 h 12 min
